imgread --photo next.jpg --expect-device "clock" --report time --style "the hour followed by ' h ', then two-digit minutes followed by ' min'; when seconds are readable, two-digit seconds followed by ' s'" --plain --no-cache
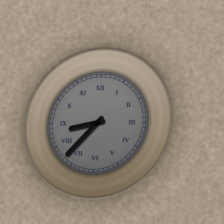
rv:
8 h 37 min
